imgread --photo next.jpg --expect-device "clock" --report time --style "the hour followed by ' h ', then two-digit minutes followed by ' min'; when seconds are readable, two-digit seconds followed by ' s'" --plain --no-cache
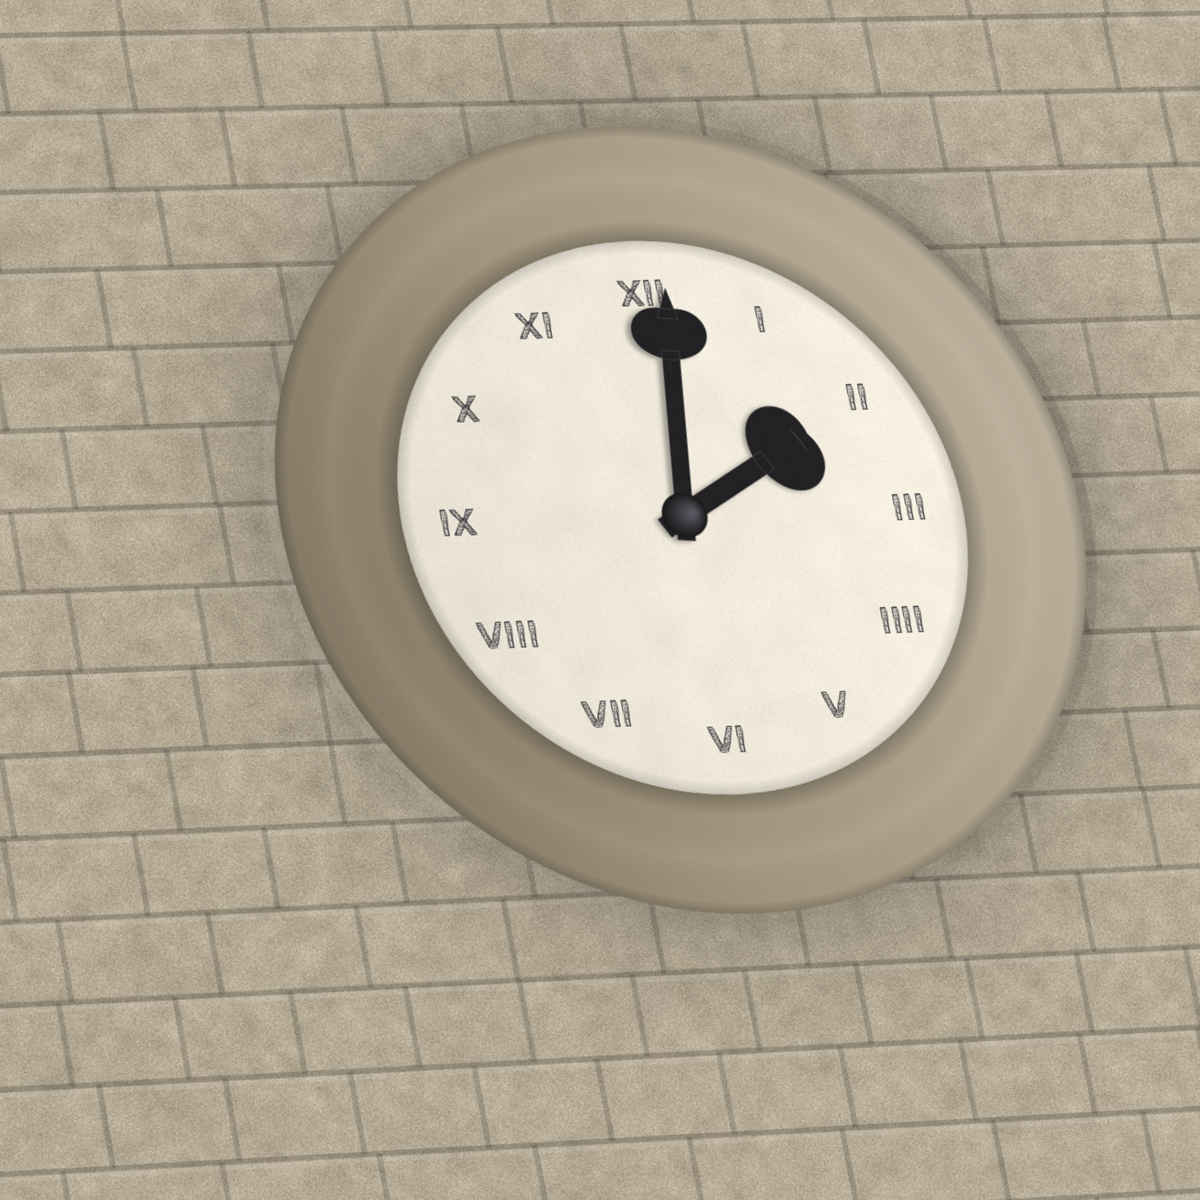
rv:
2 h 01 min
